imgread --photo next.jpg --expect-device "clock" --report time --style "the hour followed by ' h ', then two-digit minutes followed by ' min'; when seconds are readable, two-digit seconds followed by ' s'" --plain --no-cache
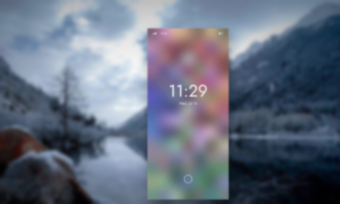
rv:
11 h 29 min
